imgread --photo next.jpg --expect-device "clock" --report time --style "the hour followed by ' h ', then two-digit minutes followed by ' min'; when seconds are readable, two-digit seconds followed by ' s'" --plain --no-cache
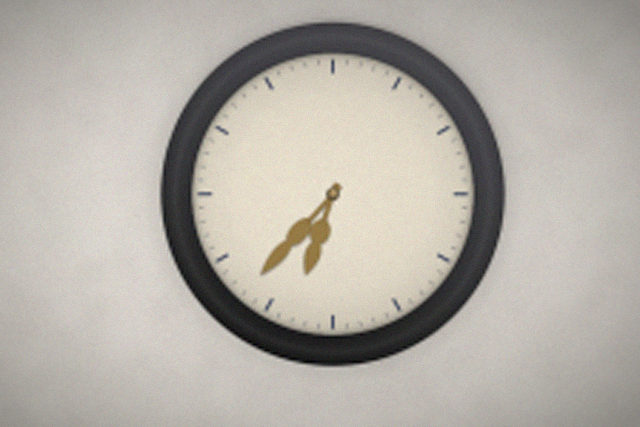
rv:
6 h 37 min
